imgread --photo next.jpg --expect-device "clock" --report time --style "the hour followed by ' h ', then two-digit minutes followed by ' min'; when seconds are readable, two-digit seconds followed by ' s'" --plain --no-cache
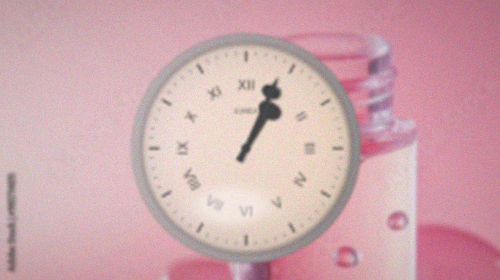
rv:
1 h 04 min
